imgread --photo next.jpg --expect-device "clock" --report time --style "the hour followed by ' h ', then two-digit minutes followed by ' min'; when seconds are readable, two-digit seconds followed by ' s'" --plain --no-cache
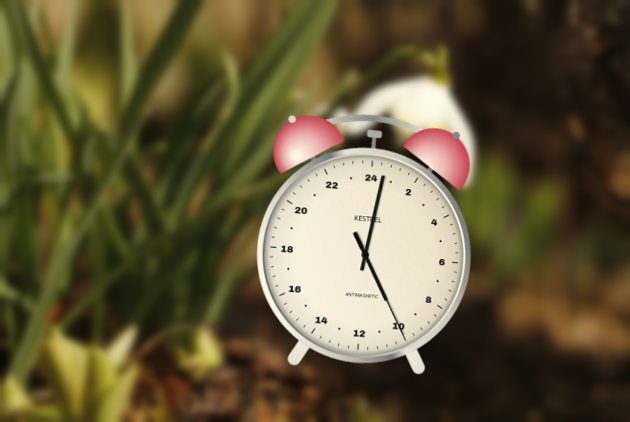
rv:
10 h 01 min 25 s
